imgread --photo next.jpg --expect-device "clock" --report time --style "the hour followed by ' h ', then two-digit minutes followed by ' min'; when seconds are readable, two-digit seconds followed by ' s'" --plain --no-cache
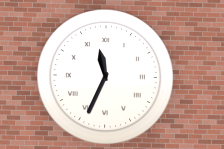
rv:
11 h 34 min
